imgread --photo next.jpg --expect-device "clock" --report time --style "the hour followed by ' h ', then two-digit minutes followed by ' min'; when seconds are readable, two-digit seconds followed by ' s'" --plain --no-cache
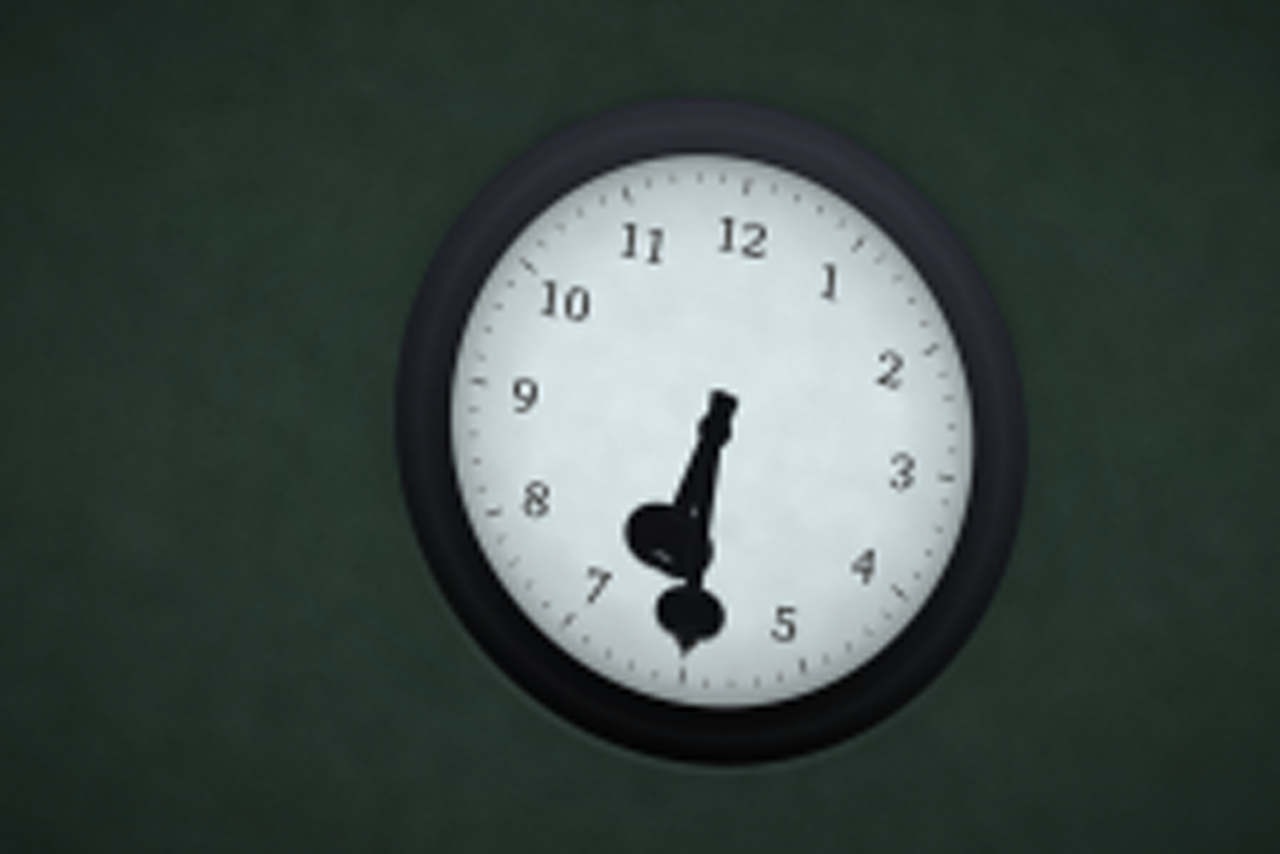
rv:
6 h 30 min
